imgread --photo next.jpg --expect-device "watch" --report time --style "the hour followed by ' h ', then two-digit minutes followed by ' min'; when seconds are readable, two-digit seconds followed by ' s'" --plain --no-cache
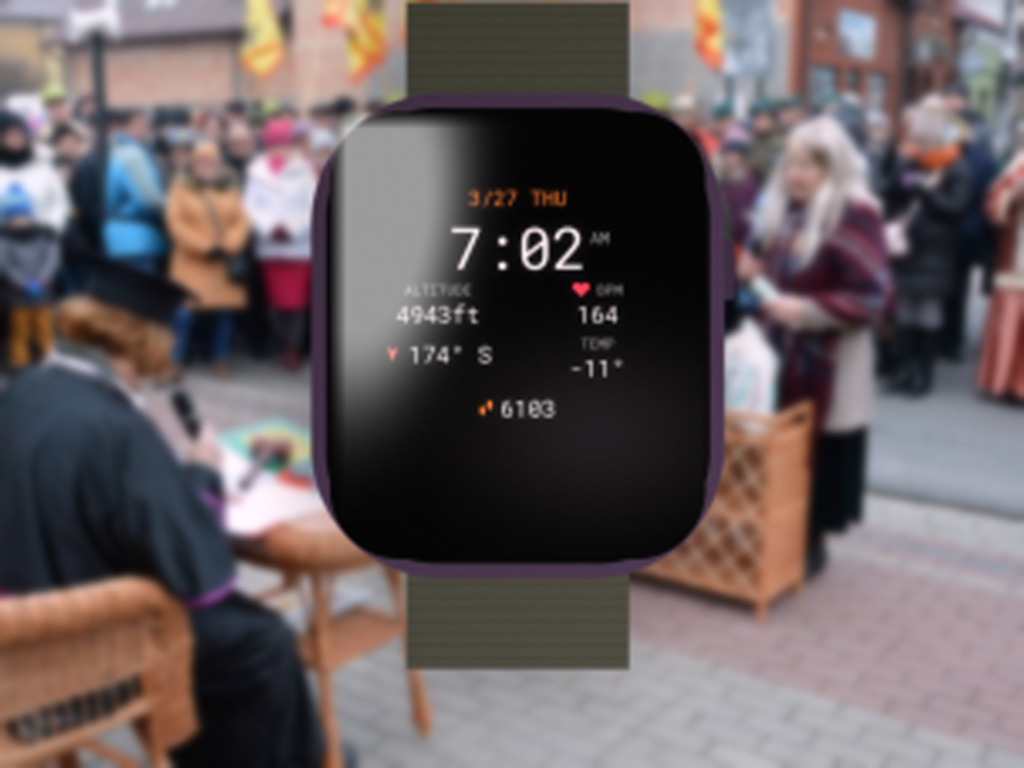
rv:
7 h 02 min
